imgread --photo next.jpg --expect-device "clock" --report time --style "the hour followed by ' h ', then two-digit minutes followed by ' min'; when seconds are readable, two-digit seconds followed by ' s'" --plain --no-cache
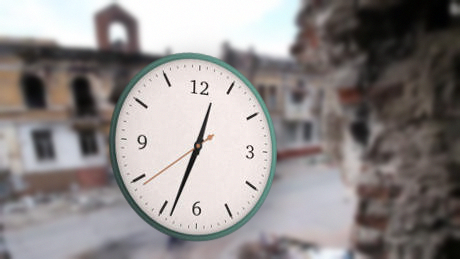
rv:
12 h 33 min 39 s
